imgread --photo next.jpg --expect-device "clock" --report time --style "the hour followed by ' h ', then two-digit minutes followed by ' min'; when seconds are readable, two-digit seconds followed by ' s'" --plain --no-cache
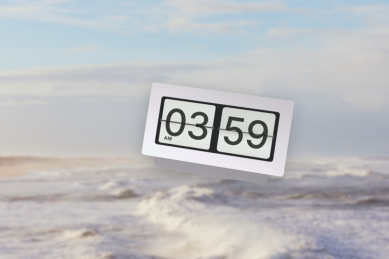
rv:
3 h 59 min
